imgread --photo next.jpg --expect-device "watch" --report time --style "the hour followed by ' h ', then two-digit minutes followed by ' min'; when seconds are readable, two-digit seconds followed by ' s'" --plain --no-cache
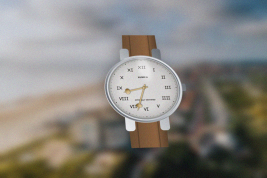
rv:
8 h 33 min
